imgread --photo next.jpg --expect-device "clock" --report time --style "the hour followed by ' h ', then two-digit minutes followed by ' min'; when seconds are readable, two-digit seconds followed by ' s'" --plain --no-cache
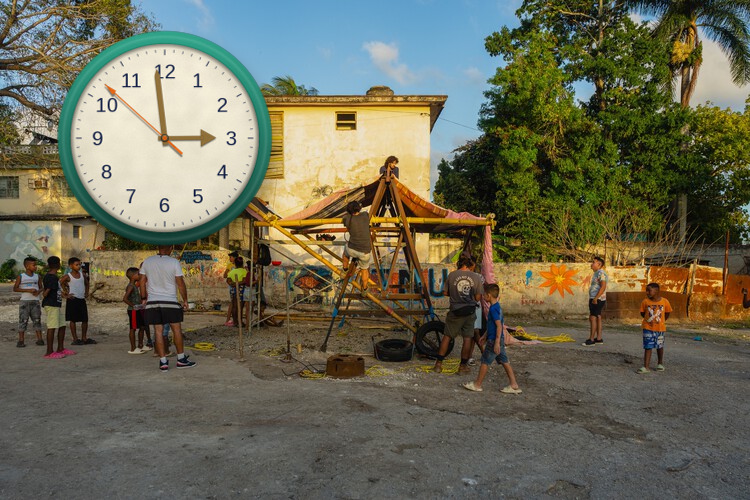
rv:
2 h 58 min 52 s
